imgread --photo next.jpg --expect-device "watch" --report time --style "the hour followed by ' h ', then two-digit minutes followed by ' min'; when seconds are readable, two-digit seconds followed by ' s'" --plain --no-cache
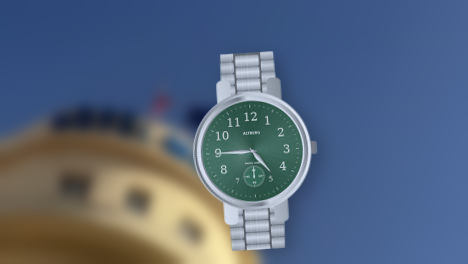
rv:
4 h 45 min
